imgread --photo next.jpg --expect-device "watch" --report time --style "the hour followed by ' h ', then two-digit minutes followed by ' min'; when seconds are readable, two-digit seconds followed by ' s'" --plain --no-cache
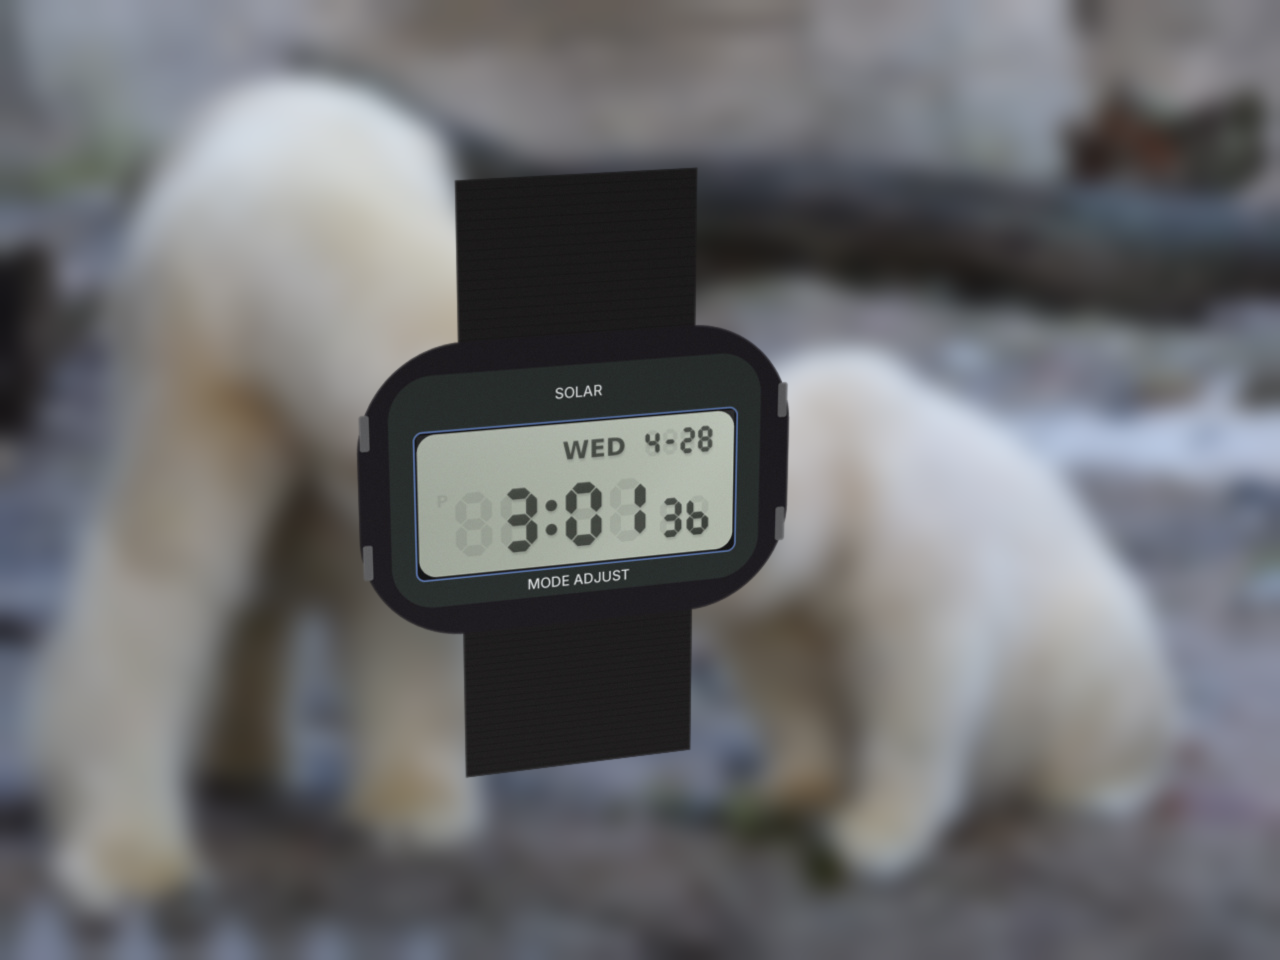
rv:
3 h 01 min 36 s
